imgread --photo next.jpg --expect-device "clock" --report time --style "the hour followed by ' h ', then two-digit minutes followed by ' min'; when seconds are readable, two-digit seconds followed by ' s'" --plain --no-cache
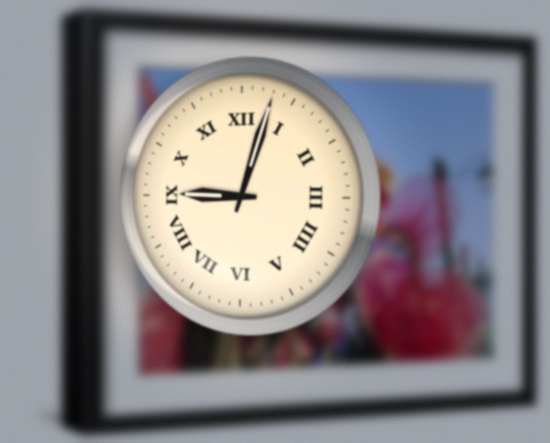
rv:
9 h 03 min
